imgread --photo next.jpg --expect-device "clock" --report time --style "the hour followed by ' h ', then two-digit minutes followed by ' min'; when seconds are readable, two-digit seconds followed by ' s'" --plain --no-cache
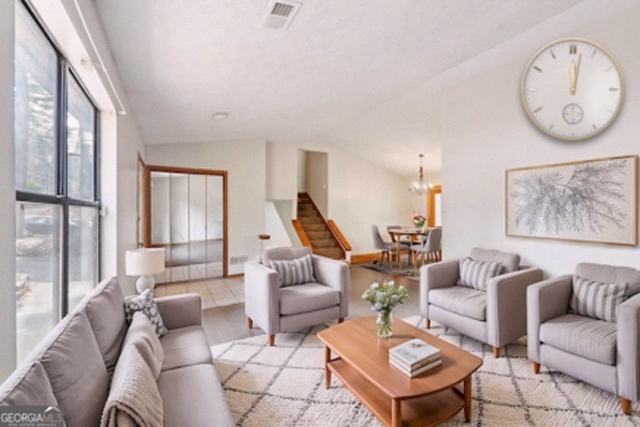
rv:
12 h 02 min
